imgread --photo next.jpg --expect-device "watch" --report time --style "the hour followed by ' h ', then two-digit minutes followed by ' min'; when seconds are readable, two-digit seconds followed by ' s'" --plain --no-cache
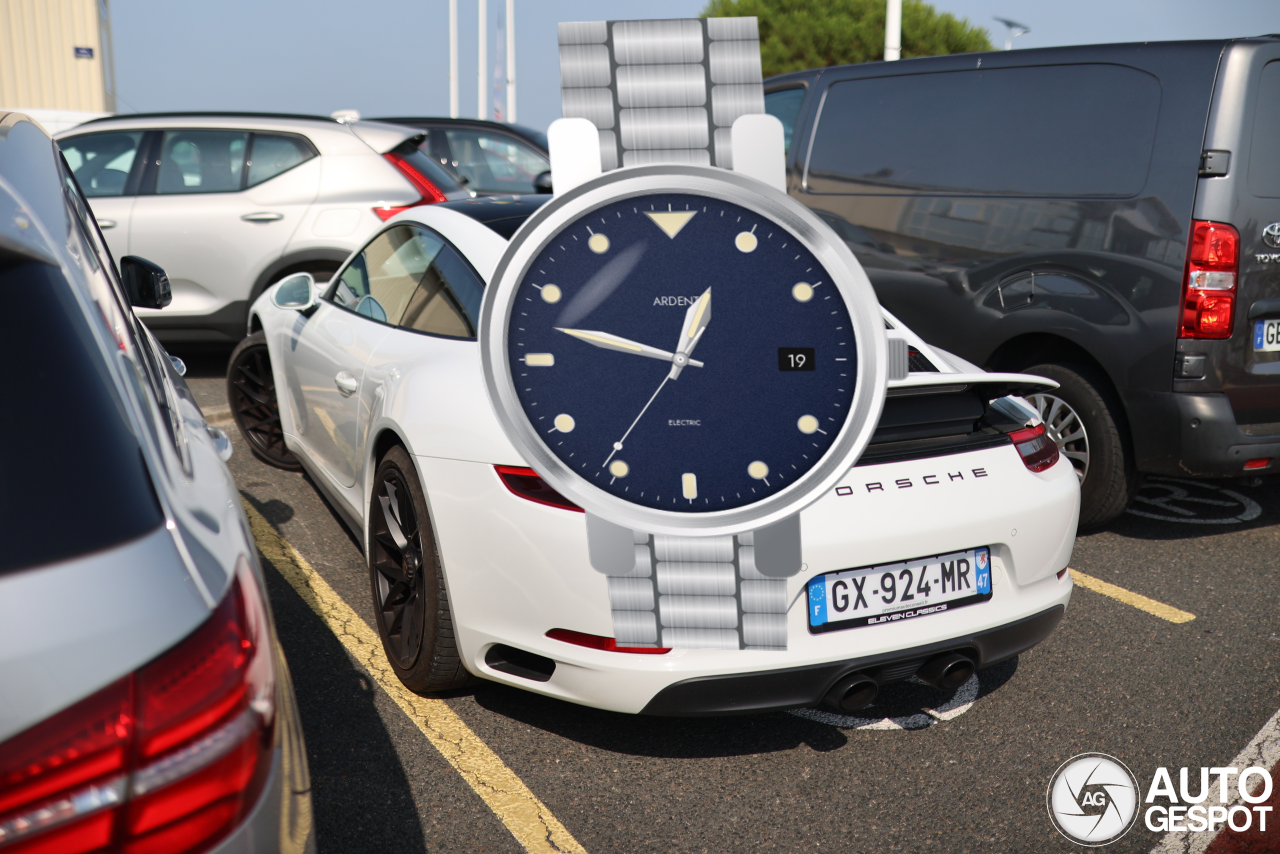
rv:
12 h 47 min 36 s
